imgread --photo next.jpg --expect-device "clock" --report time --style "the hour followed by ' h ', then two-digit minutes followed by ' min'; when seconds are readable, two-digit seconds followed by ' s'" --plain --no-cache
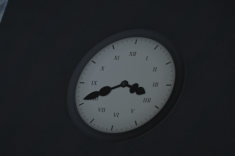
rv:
3 h 41 min
